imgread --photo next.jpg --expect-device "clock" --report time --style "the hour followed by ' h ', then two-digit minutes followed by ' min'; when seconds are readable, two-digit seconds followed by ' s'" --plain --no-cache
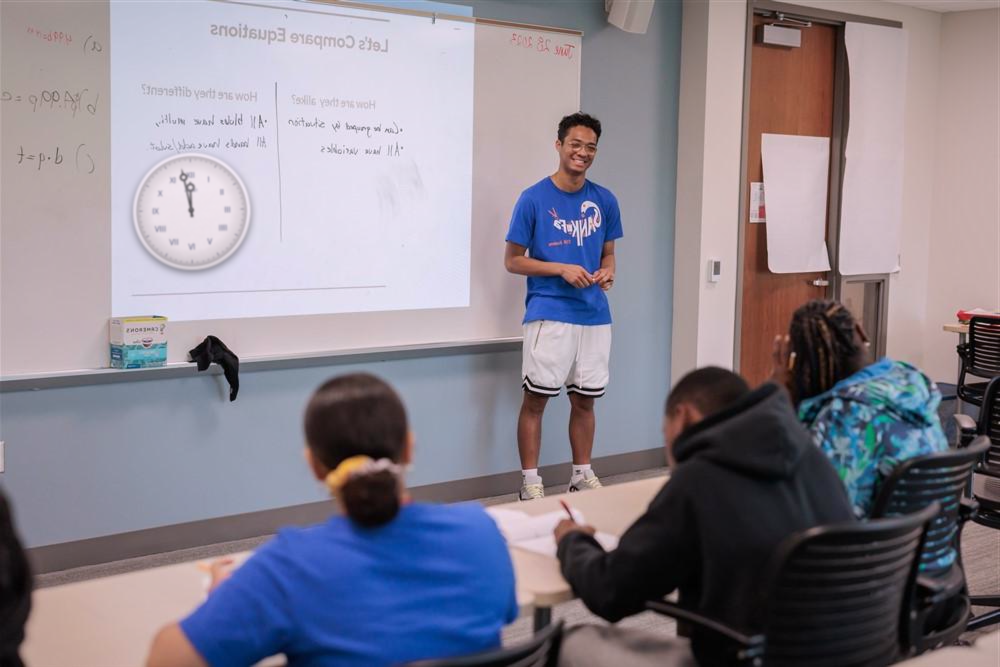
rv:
11 h 58 min
